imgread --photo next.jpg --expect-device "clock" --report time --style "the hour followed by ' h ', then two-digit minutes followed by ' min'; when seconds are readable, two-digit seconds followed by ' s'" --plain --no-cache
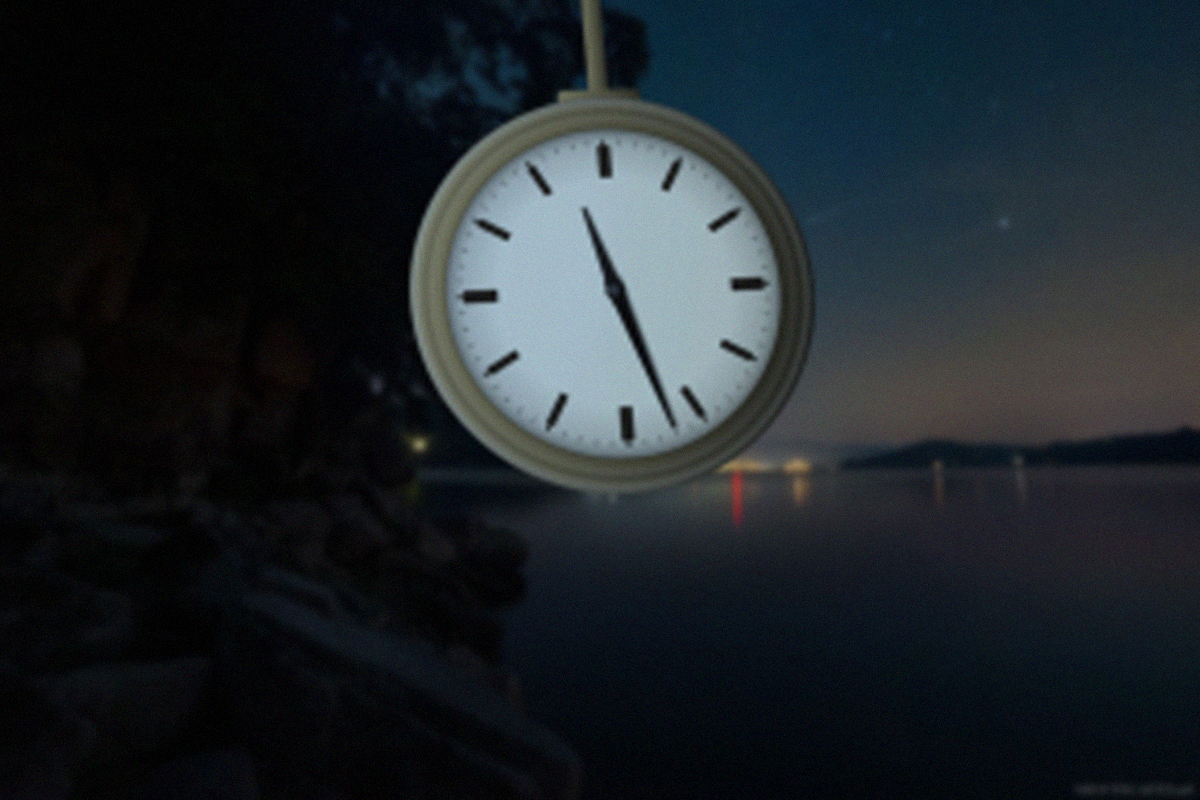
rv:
11 h 27 min
